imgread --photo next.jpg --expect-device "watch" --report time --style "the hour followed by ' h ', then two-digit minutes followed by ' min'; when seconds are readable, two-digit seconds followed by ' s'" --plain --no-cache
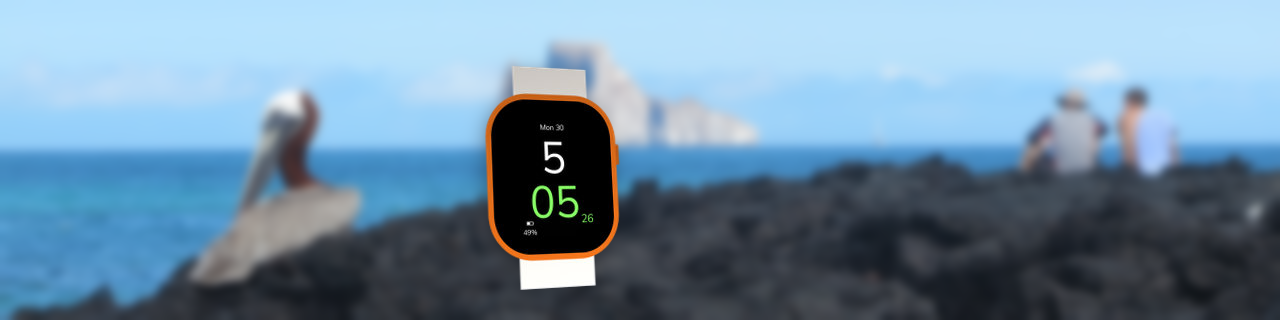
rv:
5 h 05 min 26 s
